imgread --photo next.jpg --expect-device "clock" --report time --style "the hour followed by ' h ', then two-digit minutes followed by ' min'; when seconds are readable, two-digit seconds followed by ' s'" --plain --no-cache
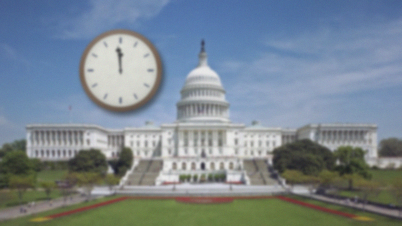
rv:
11 h 59 min
